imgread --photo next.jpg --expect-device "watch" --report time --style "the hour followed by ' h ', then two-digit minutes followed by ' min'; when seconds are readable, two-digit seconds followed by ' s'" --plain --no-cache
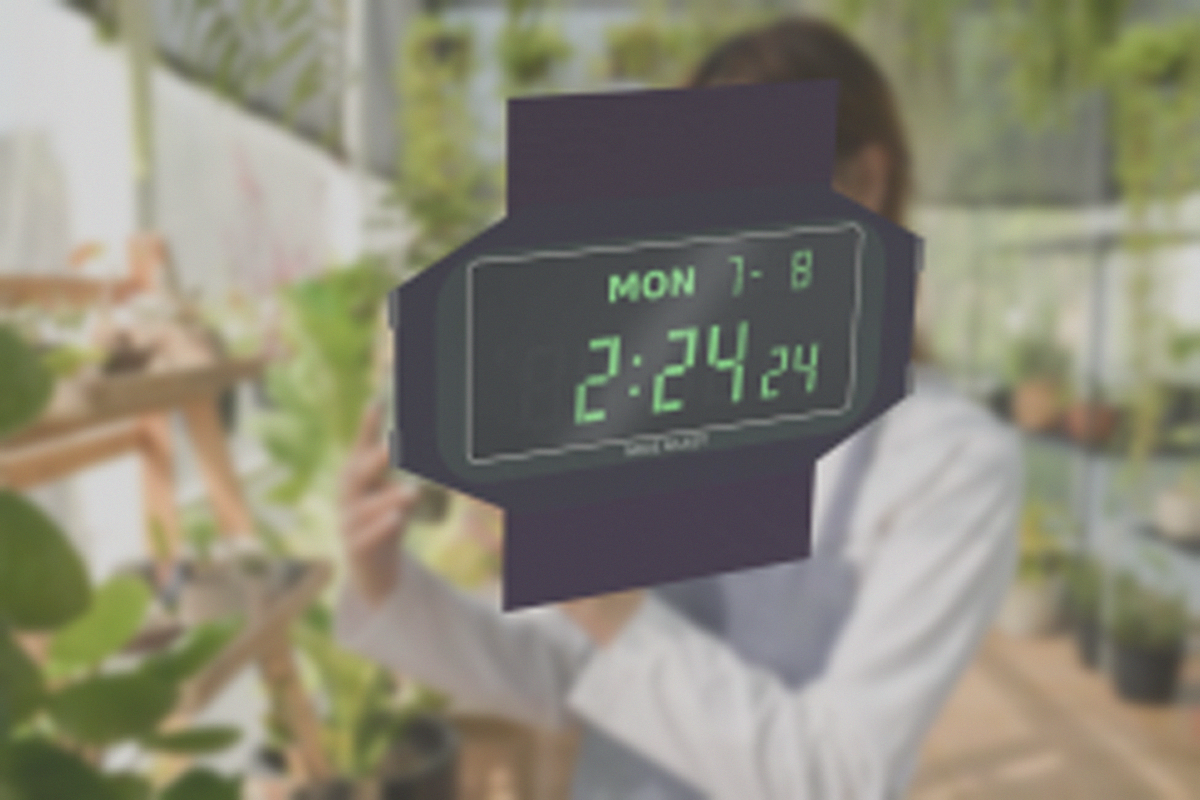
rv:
2 h 24 min 24 s
